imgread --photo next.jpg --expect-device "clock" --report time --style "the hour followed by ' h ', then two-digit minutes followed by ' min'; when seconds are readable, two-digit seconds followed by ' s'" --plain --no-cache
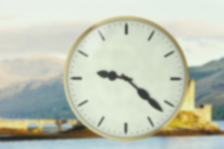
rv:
9 h 22 min
